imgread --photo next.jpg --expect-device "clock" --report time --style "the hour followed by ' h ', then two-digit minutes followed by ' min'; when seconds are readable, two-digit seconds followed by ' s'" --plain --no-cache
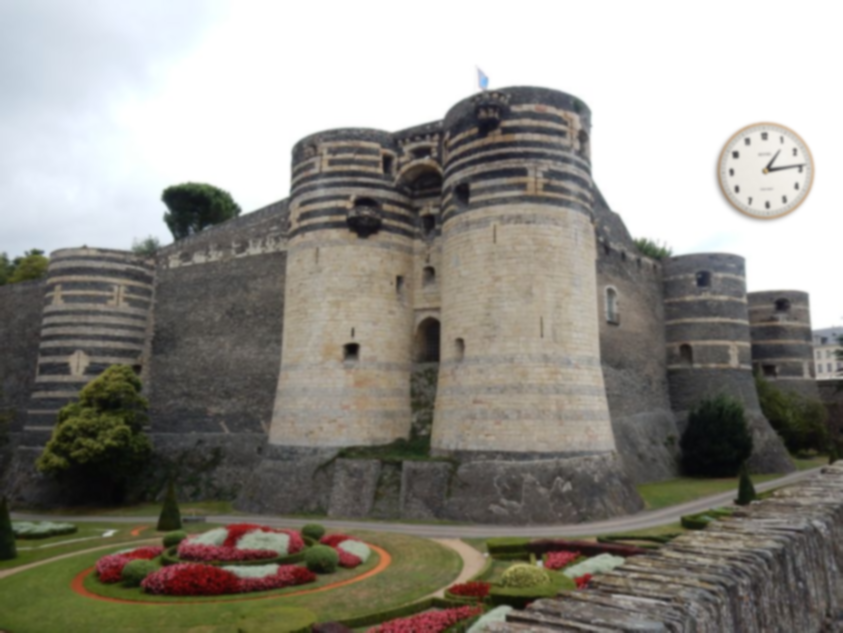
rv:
1 h 14 min
